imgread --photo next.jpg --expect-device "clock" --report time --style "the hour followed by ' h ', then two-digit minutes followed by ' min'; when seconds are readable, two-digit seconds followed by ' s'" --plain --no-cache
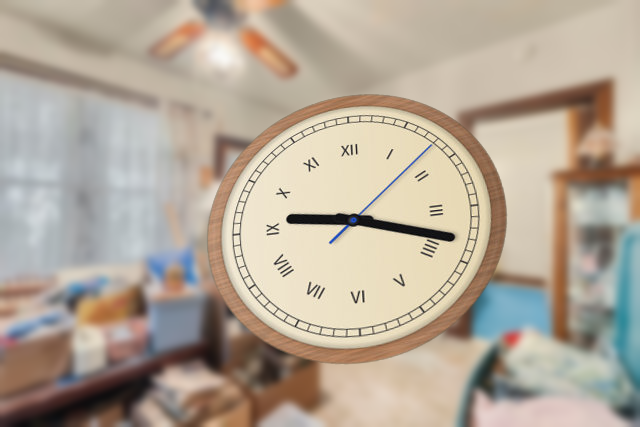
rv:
9 h 18 min 08 s
